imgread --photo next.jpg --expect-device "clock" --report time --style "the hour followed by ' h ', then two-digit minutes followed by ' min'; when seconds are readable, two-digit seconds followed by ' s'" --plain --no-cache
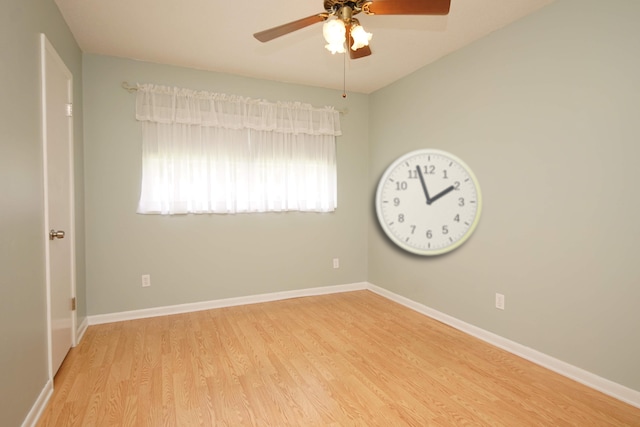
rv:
1 h 57 min
